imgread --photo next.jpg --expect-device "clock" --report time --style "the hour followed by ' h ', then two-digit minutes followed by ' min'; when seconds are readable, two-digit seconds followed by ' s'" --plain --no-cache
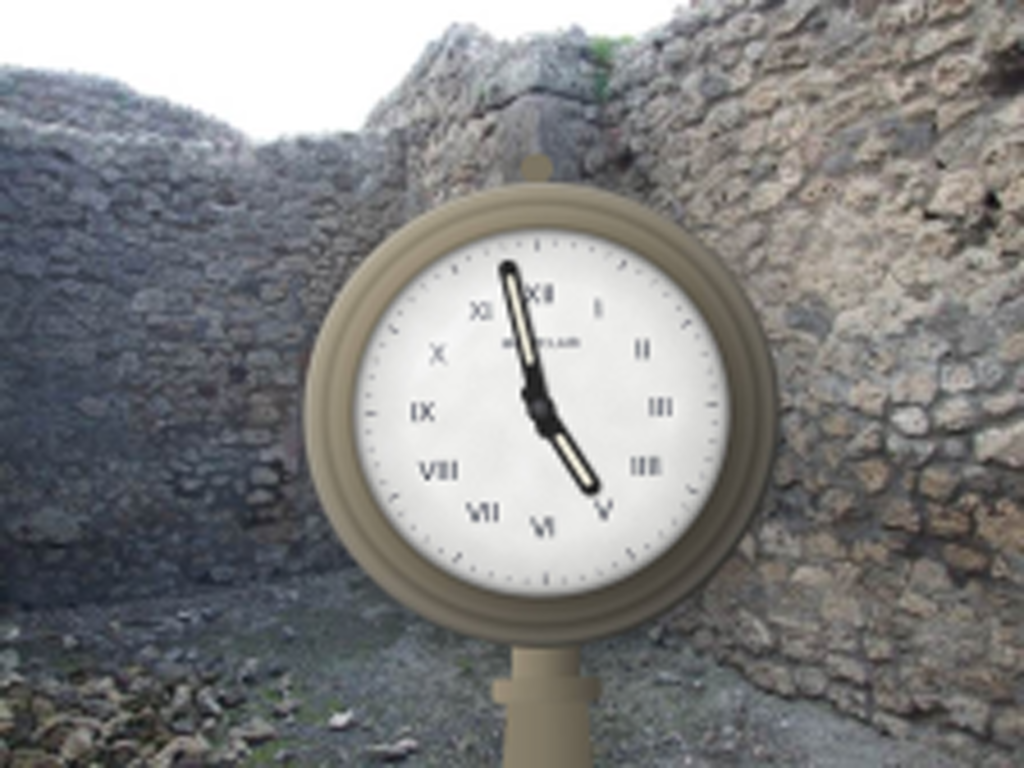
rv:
4 h 58 min
